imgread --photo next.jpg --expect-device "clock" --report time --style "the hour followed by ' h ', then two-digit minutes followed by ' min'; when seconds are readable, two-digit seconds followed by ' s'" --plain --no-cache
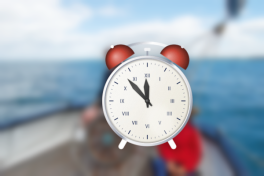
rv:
11 h 53 min
